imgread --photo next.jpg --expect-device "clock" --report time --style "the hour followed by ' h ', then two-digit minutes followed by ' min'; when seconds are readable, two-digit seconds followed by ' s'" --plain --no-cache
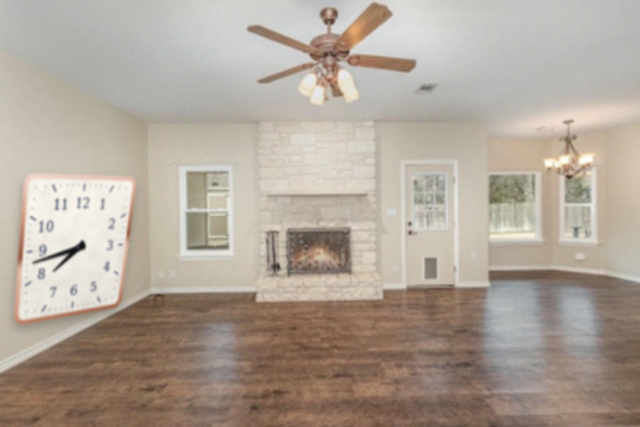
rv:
7 h 43 min
